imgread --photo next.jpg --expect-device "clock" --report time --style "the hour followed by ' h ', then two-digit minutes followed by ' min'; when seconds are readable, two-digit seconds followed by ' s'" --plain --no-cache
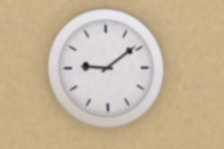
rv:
9 h 09 min
